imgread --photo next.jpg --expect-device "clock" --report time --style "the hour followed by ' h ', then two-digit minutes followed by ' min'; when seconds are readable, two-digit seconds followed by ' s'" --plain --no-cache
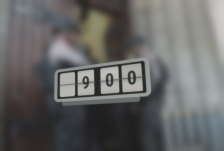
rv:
9 h 00 min
